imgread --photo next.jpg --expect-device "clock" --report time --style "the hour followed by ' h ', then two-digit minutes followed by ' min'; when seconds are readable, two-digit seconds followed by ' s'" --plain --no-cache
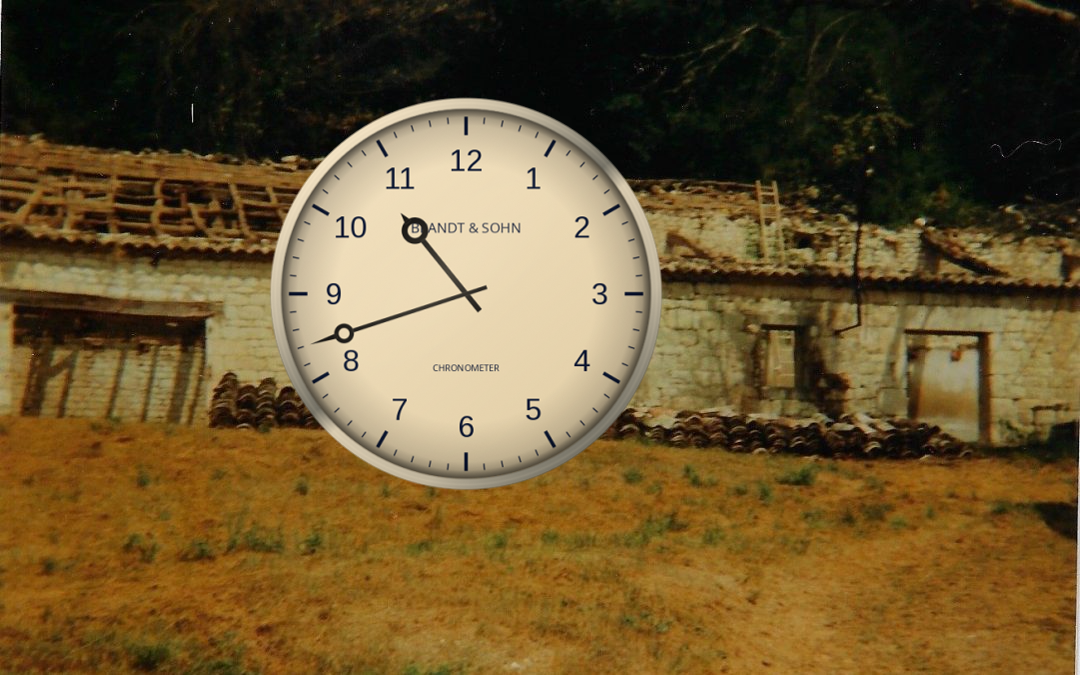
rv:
10 h 42 min
